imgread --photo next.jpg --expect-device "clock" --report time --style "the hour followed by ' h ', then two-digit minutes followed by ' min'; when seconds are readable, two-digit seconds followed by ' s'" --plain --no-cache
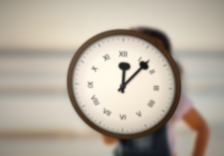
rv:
12 h 07 min
